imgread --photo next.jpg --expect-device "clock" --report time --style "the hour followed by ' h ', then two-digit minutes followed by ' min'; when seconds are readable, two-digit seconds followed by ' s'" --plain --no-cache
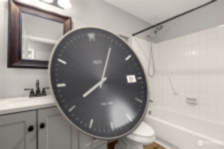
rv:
8 h 05 min
